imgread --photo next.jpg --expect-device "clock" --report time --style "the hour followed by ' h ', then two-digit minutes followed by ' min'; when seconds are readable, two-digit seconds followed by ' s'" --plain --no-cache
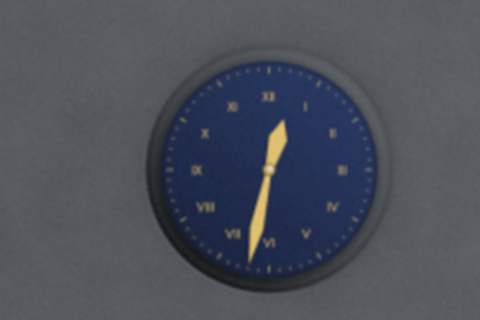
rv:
12 h 32 min
